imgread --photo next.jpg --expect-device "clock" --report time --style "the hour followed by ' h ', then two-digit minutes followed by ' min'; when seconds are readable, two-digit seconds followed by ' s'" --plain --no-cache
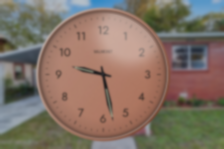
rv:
9 h 28 min
